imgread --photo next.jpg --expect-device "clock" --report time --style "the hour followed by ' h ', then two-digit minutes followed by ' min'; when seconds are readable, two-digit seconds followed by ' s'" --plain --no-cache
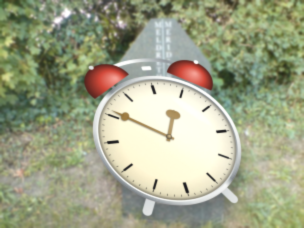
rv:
12 h 51 min
